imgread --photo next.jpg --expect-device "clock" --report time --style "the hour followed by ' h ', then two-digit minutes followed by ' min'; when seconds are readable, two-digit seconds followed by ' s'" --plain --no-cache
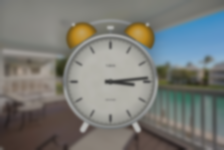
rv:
3 h 14 min
